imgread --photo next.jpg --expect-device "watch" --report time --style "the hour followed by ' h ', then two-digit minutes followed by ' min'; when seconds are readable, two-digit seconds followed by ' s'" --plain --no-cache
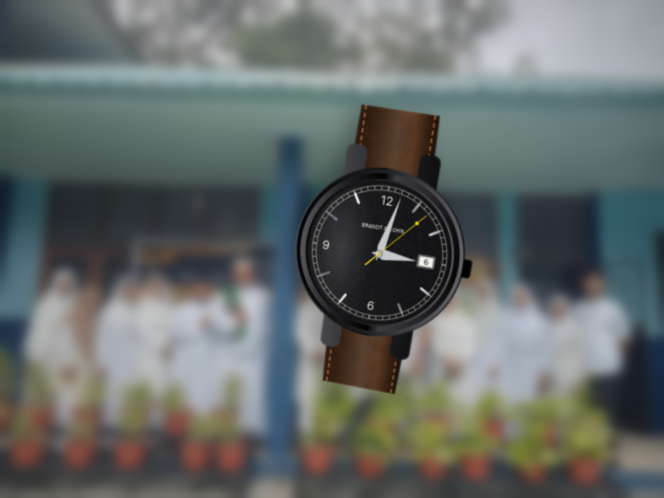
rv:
3 h 02 min 07 s
